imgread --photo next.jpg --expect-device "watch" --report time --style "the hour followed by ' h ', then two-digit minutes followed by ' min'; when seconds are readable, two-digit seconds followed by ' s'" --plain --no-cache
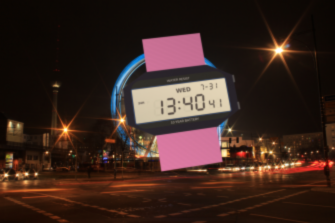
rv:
13 h 40 min 41 s
